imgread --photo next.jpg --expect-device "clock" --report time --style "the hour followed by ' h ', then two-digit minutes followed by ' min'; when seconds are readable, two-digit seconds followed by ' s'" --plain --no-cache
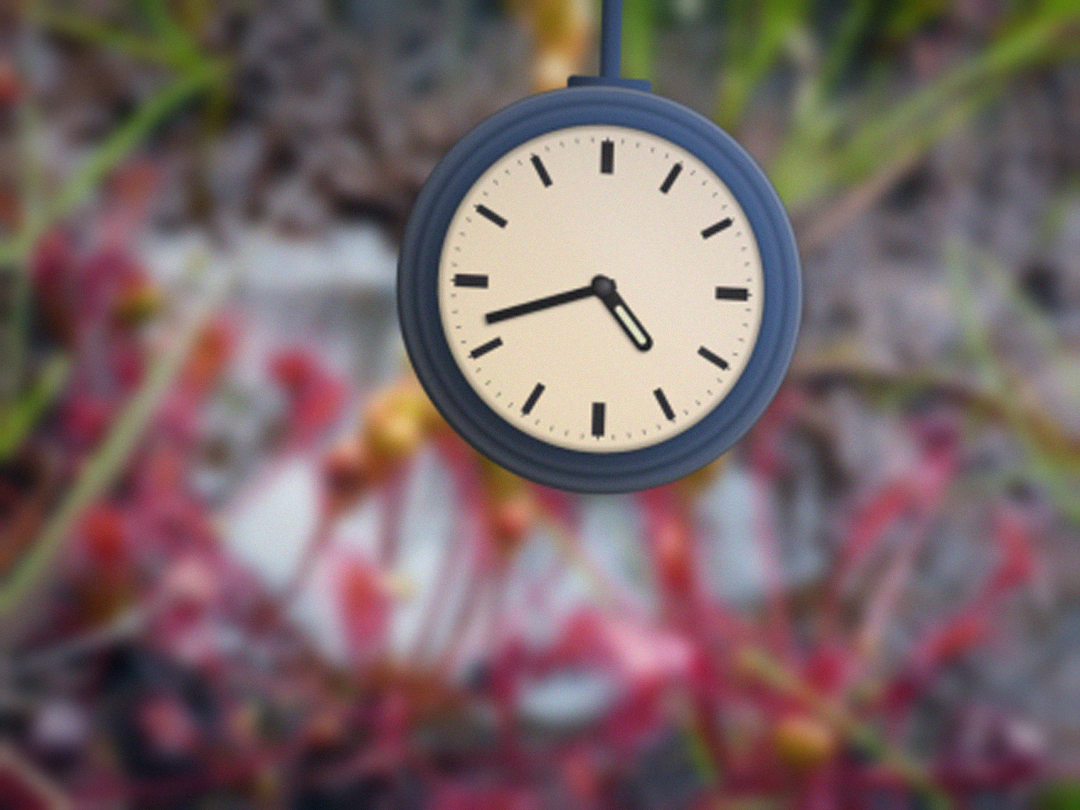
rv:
4 h 42 min
